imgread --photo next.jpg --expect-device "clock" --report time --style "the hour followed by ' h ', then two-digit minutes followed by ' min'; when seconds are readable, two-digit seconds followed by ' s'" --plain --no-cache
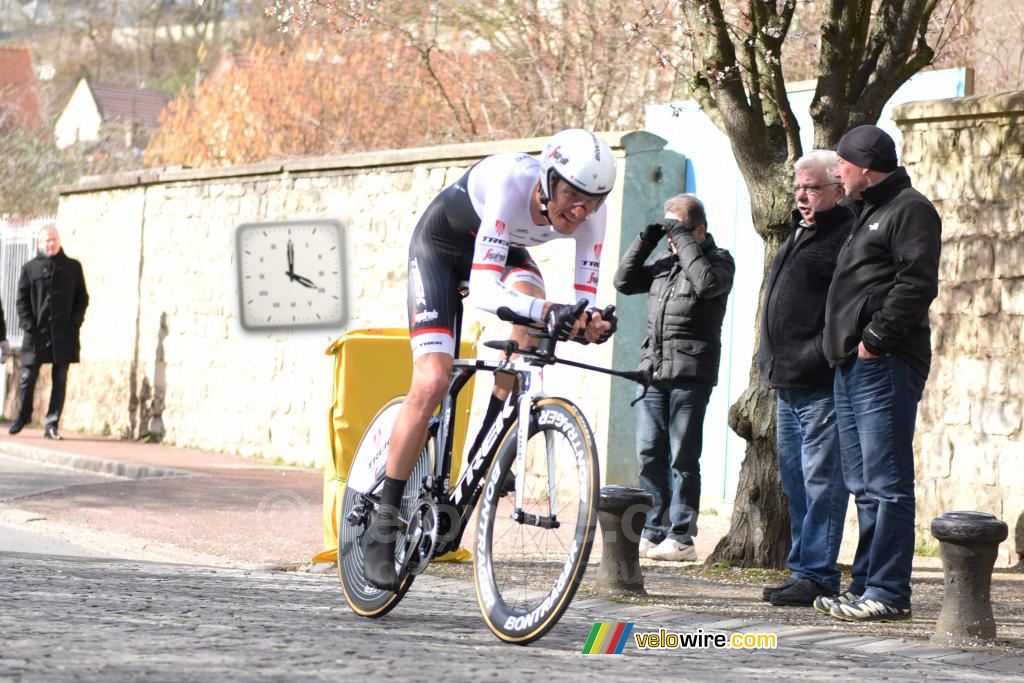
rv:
4 h 00 min
